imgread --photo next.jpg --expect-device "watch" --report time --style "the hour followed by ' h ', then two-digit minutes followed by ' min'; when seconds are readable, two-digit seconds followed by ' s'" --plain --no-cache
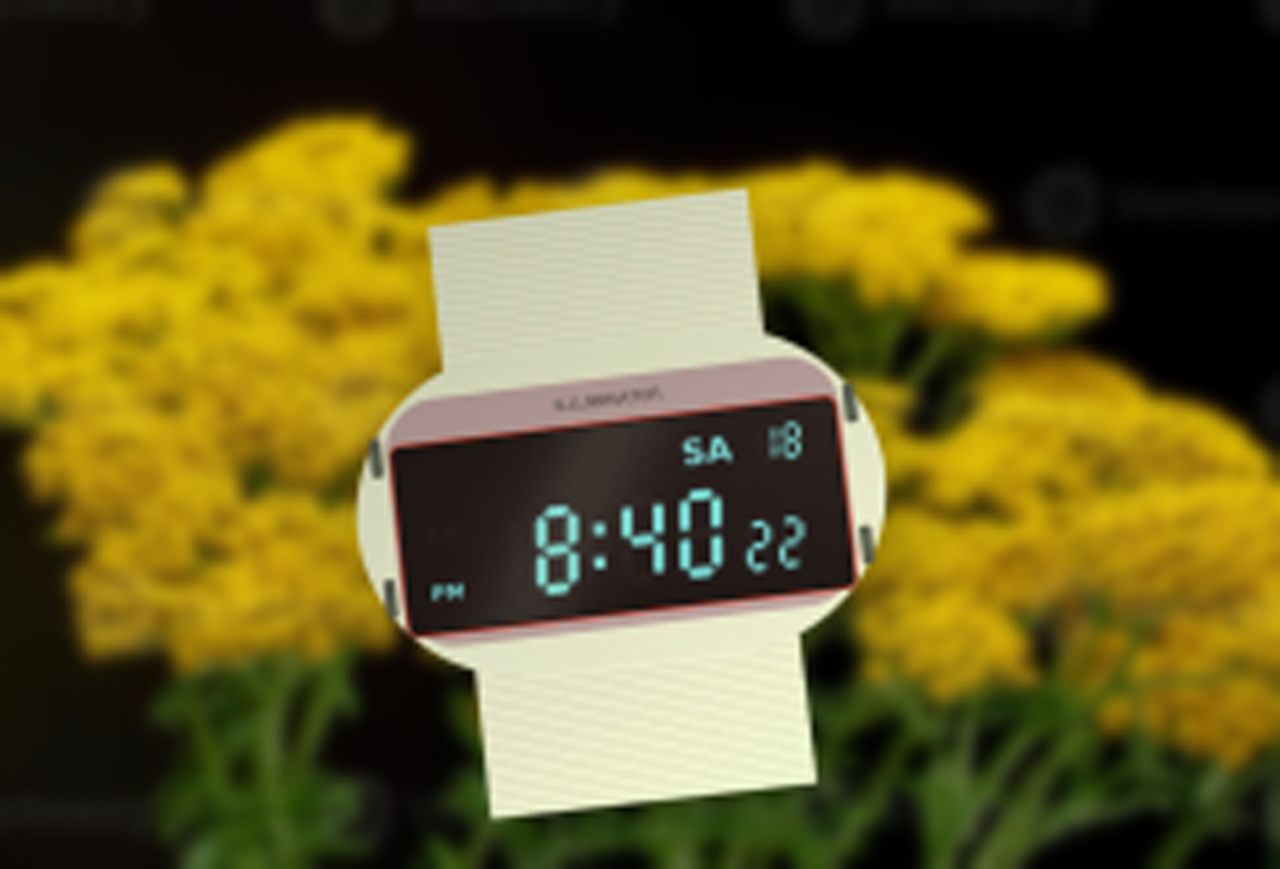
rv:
8 h 40 min 22 s
